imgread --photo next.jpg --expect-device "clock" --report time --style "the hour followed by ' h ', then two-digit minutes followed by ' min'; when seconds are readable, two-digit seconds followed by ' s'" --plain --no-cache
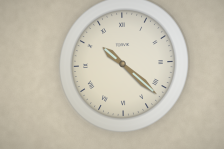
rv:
10 h 22 min
